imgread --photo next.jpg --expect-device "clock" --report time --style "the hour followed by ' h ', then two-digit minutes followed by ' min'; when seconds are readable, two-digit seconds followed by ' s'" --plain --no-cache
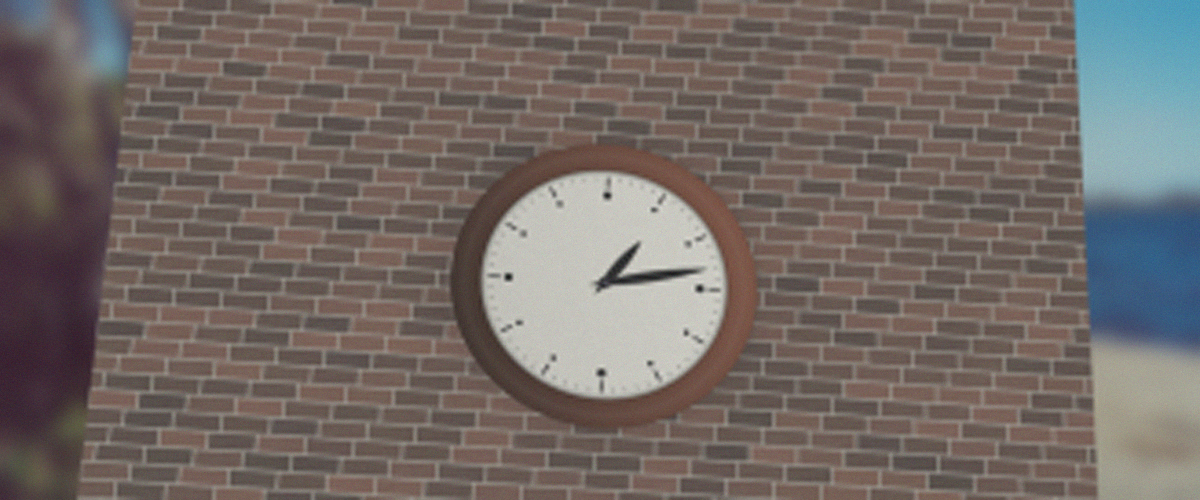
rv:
1 h 13 min
